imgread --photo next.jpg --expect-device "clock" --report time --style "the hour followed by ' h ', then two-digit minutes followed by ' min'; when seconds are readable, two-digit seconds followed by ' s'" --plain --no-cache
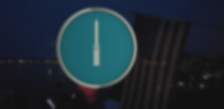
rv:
6 h 00 min
